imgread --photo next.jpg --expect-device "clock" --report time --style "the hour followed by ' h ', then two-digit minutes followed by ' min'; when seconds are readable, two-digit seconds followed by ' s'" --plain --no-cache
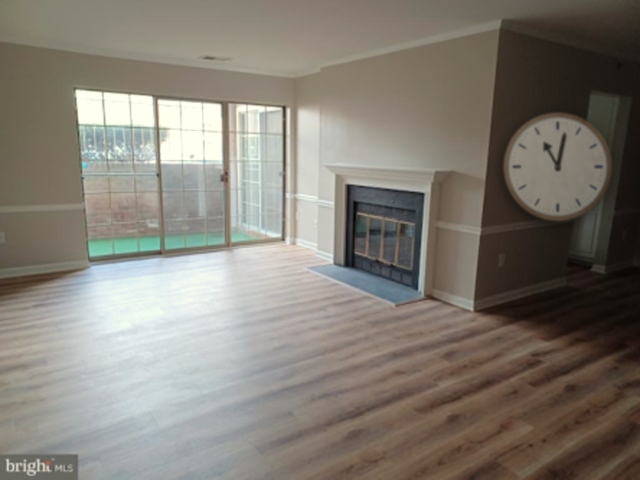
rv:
11 h 02 min
